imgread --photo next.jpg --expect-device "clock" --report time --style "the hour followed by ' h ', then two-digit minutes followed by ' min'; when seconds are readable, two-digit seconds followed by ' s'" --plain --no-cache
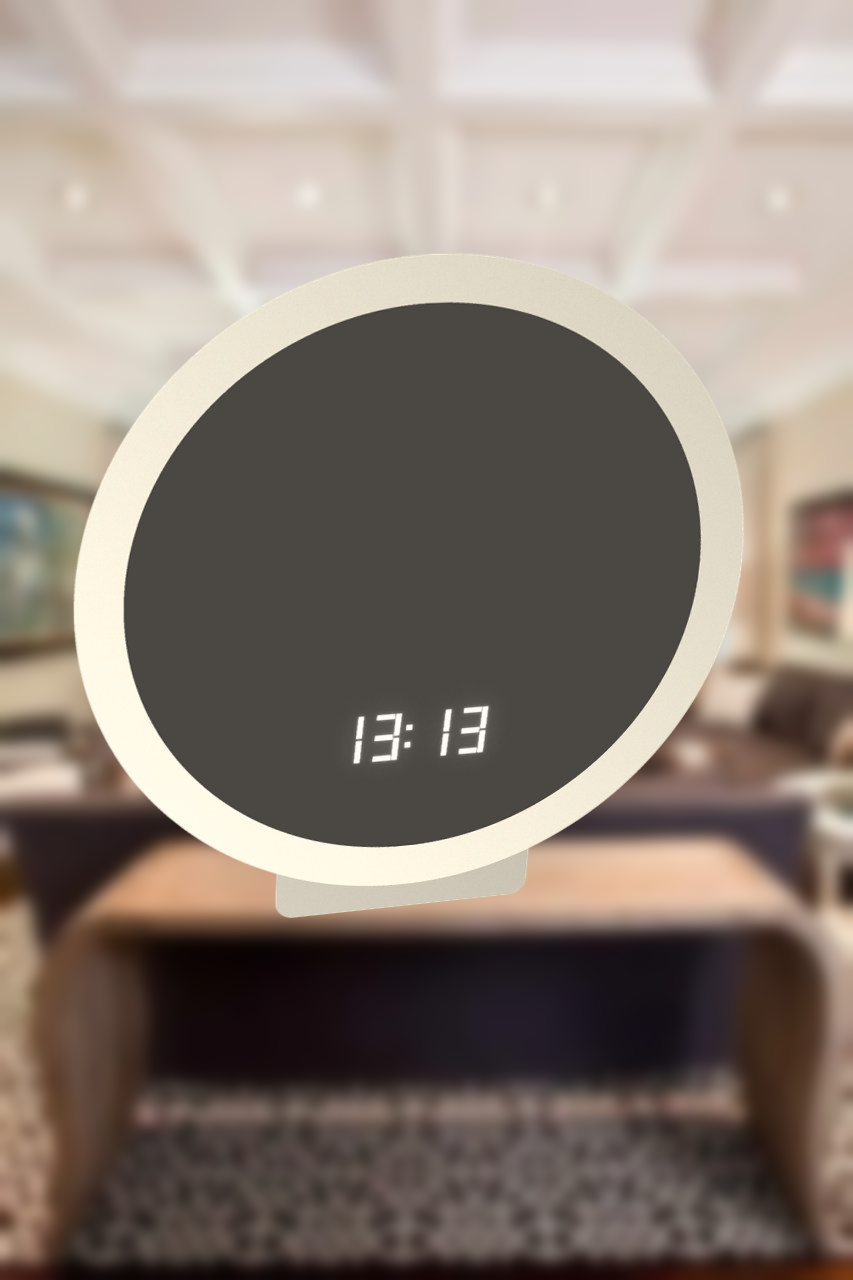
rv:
13 h 13 min
